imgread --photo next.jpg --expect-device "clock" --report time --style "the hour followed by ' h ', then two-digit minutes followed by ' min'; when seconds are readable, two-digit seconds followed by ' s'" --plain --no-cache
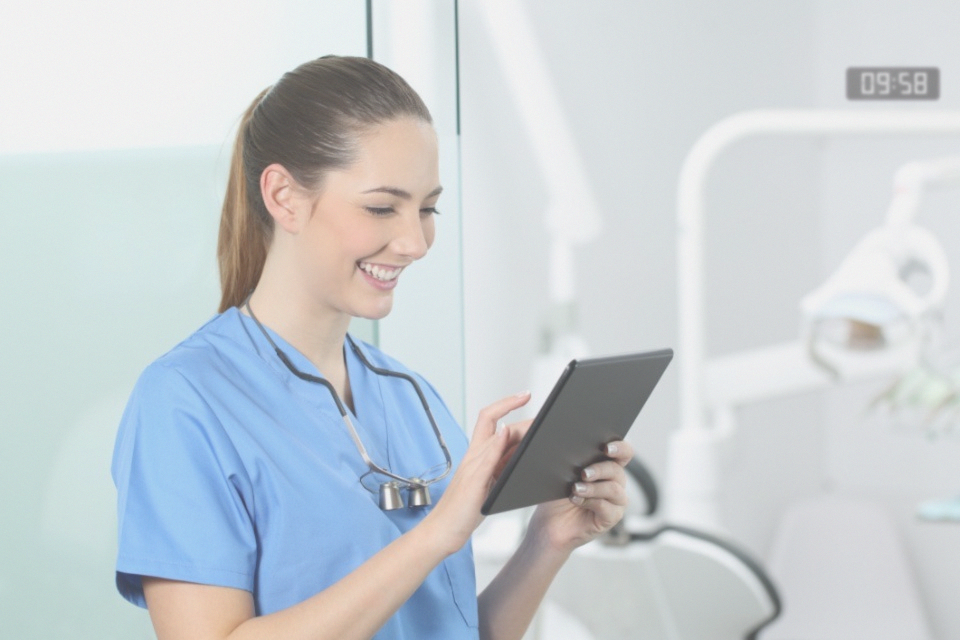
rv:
9 h 58 min
